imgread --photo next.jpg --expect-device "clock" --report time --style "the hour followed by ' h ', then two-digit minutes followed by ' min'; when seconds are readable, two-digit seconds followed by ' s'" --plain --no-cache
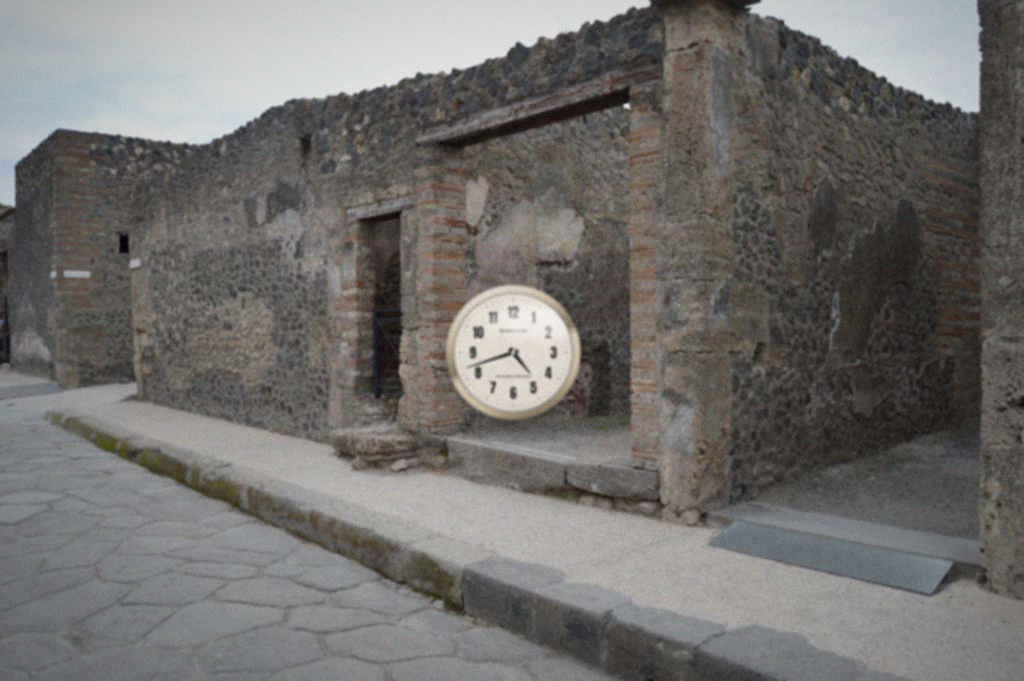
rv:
4 h 42 min
